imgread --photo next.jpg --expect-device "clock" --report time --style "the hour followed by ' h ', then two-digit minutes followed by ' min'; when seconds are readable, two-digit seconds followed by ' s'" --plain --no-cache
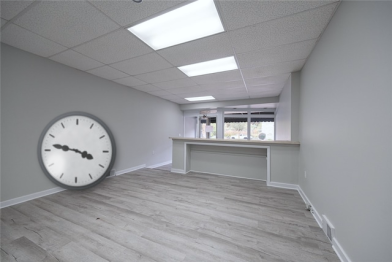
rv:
3 h 47 min
